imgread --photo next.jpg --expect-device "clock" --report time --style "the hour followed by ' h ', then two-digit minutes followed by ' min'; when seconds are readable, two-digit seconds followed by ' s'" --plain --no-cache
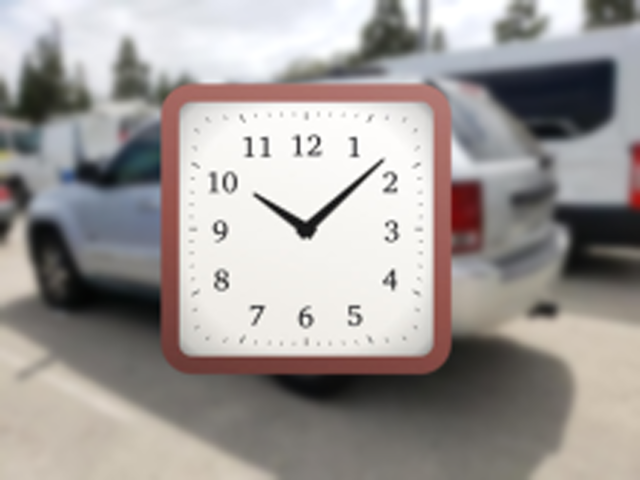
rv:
10 h 08 min
